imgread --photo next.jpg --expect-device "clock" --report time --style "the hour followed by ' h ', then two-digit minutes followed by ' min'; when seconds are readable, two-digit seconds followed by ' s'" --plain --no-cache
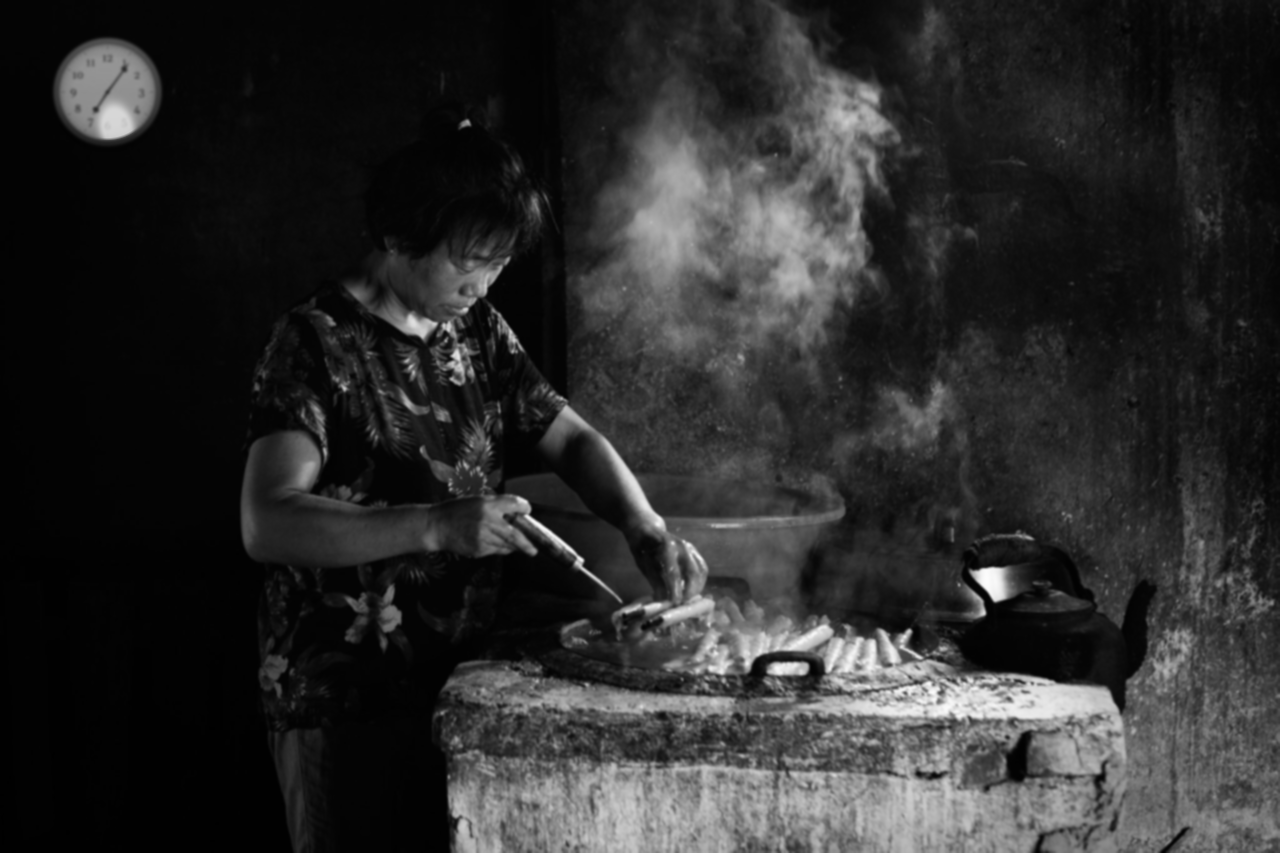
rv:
7 h 06 min
